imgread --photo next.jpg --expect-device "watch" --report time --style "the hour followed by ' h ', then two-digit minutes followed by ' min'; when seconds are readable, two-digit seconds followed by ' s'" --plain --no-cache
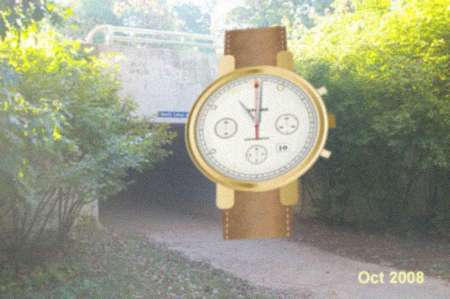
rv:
11 h 01 min
